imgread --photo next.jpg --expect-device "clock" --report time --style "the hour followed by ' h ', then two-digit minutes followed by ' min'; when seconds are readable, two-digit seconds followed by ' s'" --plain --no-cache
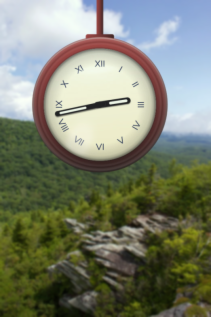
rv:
2 h 43 min
